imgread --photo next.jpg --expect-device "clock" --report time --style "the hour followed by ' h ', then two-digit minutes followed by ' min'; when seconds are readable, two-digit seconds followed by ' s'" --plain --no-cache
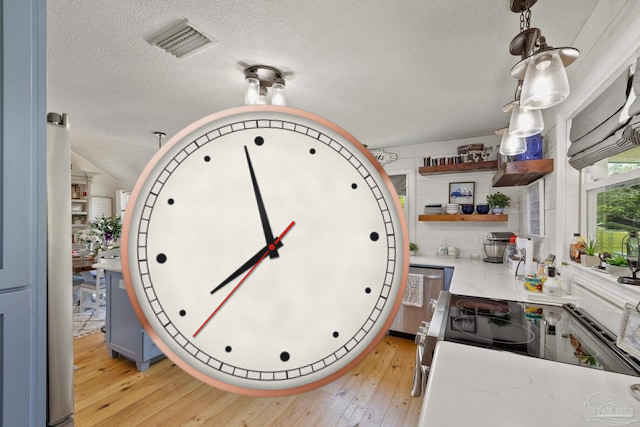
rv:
7 h 58 min 38 s
